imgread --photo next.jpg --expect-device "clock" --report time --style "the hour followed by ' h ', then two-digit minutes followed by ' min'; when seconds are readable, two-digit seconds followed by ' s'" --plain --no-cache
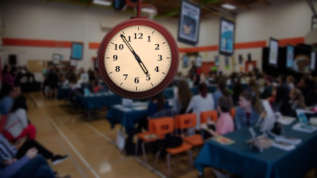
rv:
4 h 54 min
